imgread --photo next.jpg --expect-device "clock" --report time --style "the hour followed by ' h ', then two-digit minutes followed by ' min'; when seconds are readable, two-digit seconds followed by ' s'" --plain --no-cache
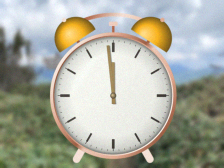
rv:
11 h 59 min
